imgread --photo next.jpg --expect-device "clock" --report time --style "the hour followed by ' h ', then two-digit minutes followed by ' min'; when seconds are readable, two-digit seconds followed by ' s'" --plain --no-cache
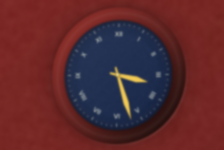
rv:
3 h 27 min
